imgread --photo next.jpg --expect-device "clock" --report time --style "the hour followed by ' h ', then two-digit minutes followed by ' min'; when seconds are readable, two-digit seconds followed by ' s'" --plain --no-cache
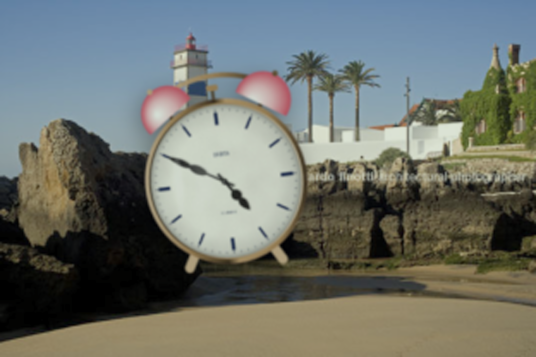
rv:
4 h 50 min
